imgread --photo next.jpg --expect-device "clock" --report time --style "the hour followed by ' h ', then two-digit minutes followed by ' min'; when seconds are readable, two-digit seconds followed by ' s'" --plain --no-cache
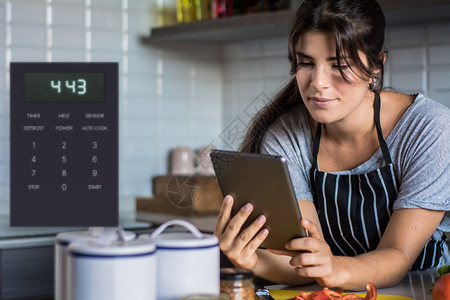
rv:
4 h 43 min
